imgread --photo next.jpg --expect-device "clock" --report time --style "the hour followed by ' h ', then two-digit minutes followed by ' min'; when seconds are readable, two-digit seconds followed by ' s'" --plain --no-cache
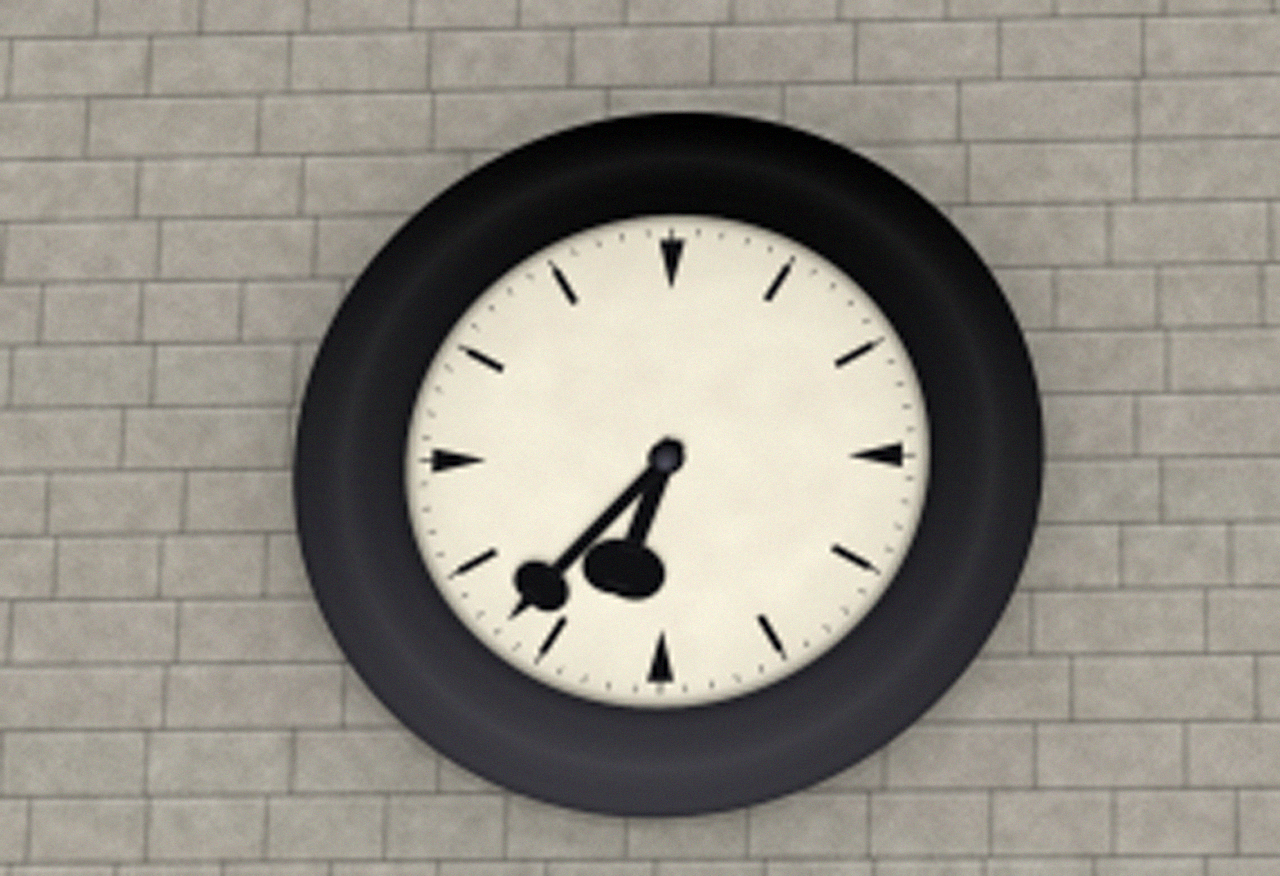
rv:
6 h 37 min
